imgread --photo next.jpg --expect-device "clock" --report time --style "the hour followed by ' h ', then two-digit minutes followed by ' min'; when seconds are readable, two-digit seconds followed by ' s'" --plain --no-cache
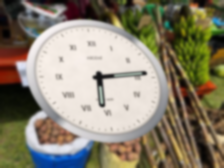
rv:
6 h 14 min
